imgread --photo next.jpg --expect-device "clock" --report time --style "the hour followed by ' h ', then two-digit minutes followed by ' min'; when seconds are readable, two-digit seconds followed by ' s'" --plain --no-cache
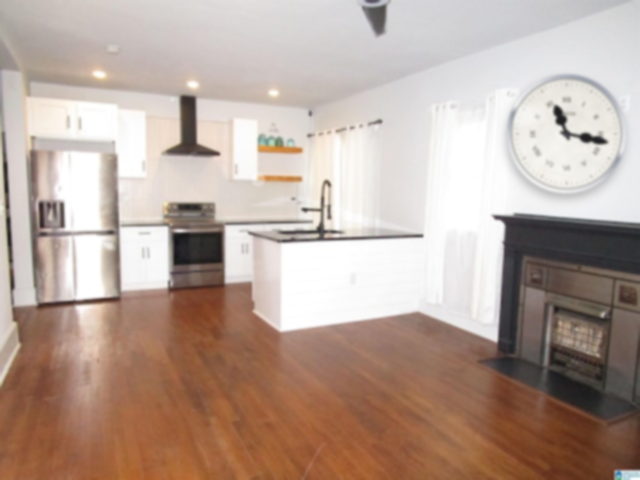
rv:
11 h 17 min
